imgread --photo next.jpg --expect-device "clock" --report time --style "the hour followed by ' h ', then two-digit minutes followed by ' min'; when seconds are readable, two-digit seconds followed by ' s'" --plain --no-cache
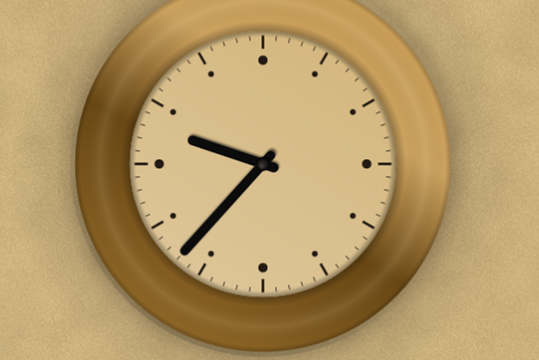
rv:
9 h 37 min
